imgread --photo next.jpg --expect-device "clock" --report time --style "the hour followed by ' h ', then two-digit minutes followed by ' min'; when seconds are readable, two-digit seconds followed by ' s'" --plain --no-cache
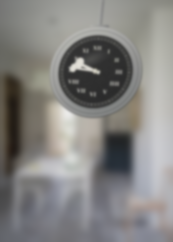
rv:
9 h 46 min
